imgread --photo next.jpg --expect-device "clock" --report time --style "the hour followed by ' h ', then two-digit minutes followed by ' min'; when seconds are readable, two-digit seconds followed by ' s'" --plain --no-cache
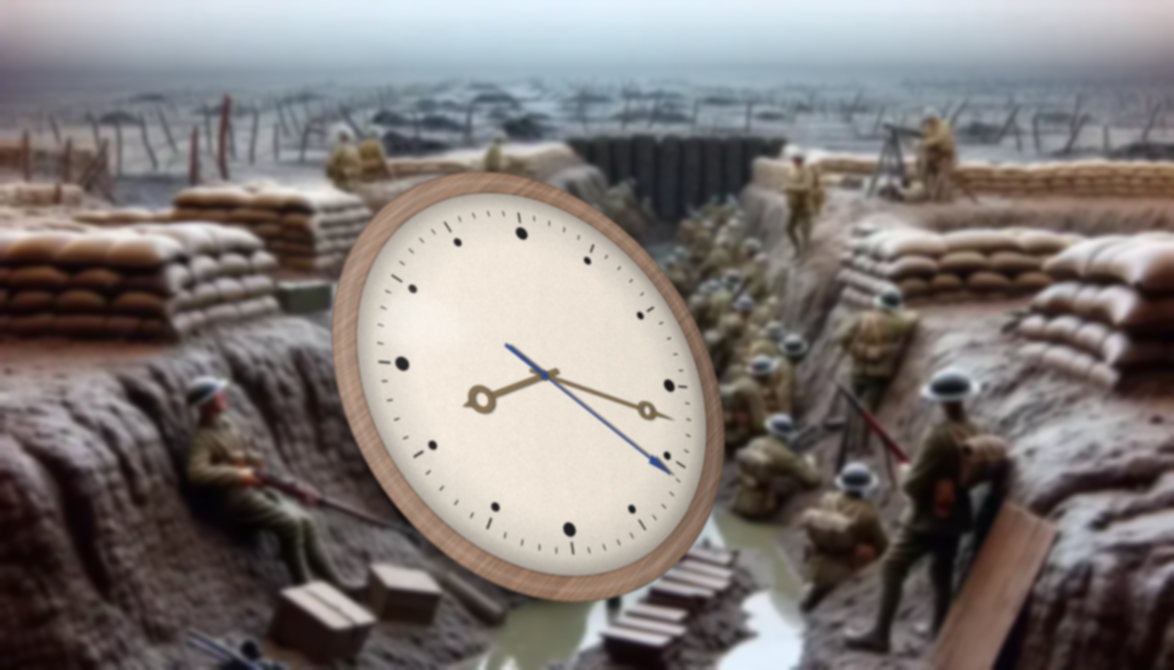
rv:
8 h 17 min 21 s
